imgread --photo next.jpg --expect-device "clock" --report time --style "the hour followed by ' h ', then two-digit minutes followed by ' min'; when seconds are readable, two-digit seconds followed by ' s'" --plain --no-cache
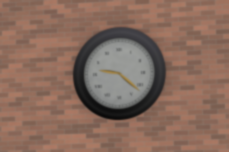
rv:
9 h 22 min
